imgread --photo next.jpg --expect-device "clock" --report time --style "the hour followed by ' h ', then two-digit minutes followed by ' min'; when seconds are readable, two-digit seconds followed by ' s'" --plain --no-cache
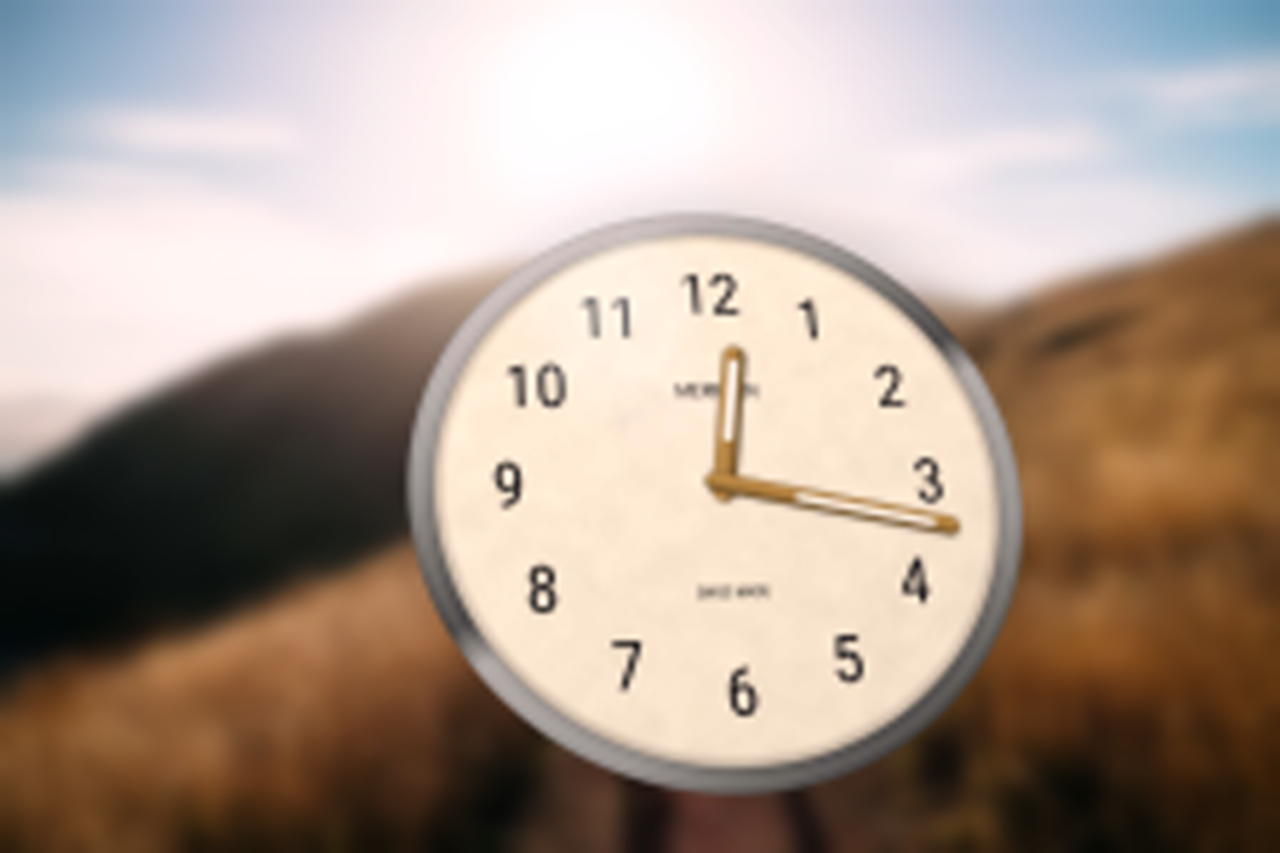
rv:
12 h 17 min
